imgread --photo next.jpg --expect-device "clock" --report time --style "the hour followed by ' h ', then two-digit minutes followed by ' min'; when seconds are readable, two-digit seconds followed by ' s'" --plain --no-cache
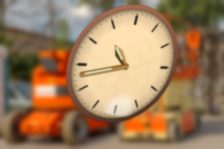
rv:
10 h 43 min
